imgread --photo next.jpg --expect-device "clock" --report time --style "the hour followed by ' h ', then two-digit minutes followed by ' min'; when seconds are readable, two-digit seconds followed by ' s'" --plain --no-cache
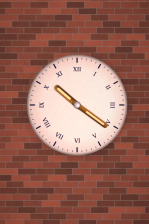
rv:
10 h 21 min
